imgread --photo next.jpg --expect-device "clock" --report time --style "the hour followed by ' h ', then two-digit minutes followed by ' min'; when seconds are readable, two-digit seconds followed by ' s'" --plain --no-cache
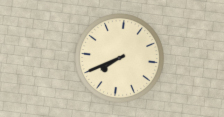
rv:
7 h 40 min
